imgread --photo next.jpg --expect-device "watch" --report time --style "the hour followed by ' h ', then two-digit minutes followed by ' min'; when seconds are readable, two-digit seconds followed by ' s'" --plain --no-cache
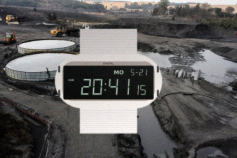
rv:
20 h 41 min 15 s
